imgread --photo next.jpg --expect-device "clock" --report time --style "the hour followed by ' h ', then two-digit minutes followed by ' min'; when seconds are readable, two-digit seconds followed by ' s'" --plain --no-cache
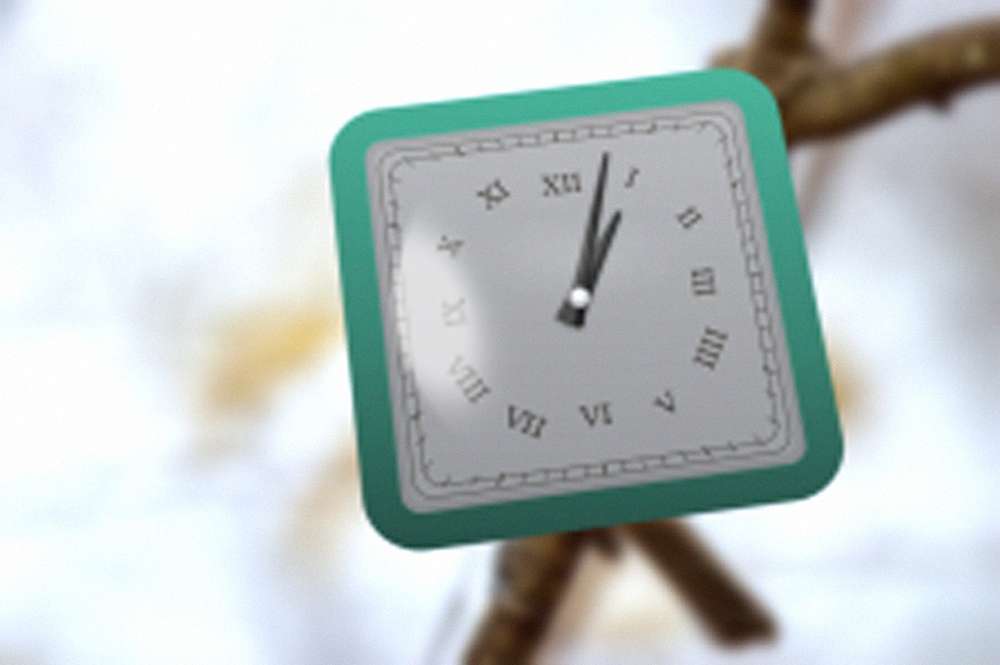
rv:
1 h 03 min
